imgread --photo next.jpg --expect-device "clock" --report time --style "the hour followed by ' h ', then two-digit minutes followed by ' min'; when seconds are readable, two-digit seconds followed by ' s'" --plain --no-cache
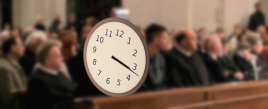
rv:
3 h 17 min
